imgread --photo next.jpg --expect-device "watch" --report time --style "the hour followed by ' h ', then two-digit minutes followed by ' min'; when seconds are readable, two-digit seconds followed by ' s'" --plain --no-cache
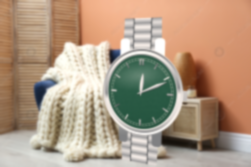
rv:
12 h 11 min
